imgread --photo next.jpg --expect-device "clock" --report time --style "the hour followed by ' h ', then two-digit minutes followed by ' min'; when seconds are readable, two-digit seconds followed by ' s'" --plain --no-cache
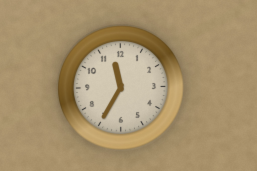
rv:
11 h 35 min
